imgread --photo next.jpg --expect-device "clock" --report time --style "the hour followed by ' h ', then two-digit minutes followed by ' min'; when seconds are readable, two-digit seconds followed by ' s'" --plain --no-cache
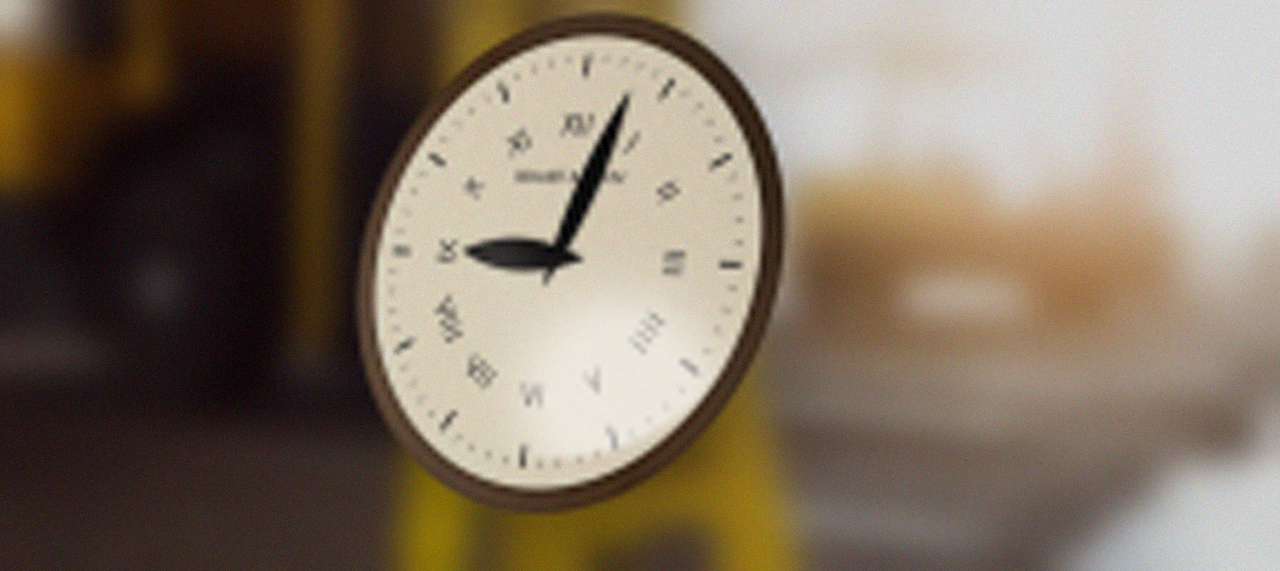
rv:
9 h 03 min
